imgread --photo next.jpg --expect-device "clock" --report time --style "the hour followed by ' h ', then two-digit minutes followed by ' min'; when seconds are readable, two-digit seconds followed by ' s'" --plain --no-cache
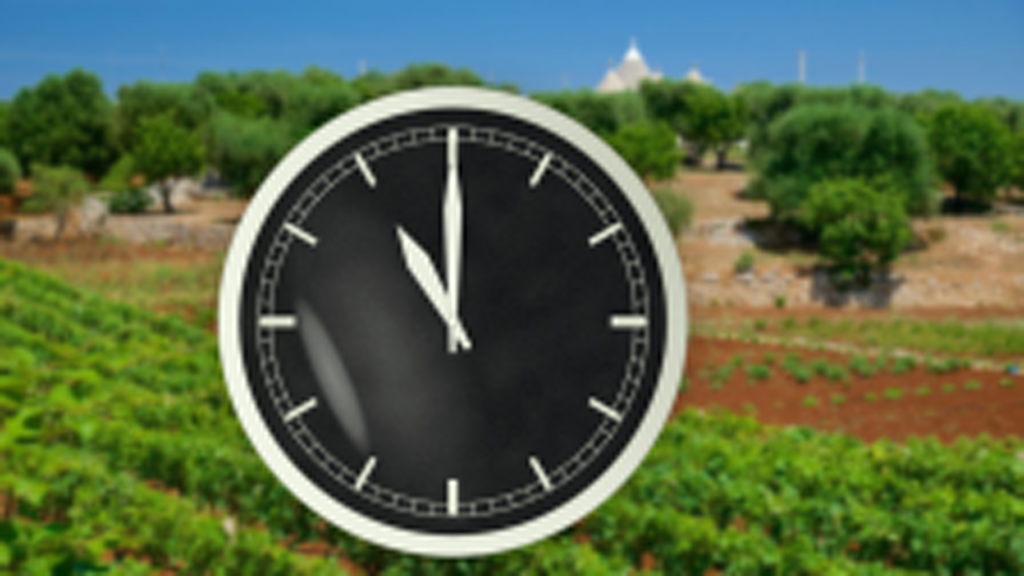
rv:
11 h 00 min
